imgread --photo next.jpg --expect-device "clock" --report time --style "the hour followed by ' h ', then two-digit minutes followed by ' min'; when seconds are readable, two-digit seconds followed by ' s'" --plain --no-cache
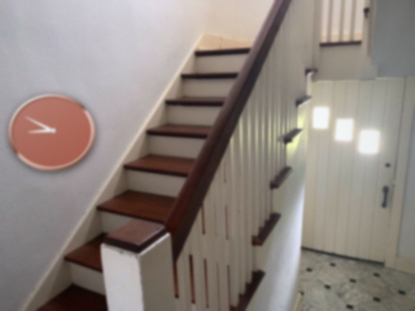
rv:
8 h 50 min
